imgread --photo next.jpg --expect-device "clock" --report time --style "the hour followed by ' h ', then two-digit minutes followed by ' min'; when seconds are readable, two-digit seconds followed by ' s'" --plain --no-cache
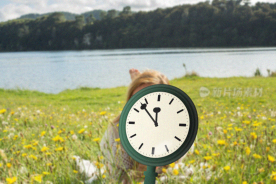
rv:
11 h 53 min
